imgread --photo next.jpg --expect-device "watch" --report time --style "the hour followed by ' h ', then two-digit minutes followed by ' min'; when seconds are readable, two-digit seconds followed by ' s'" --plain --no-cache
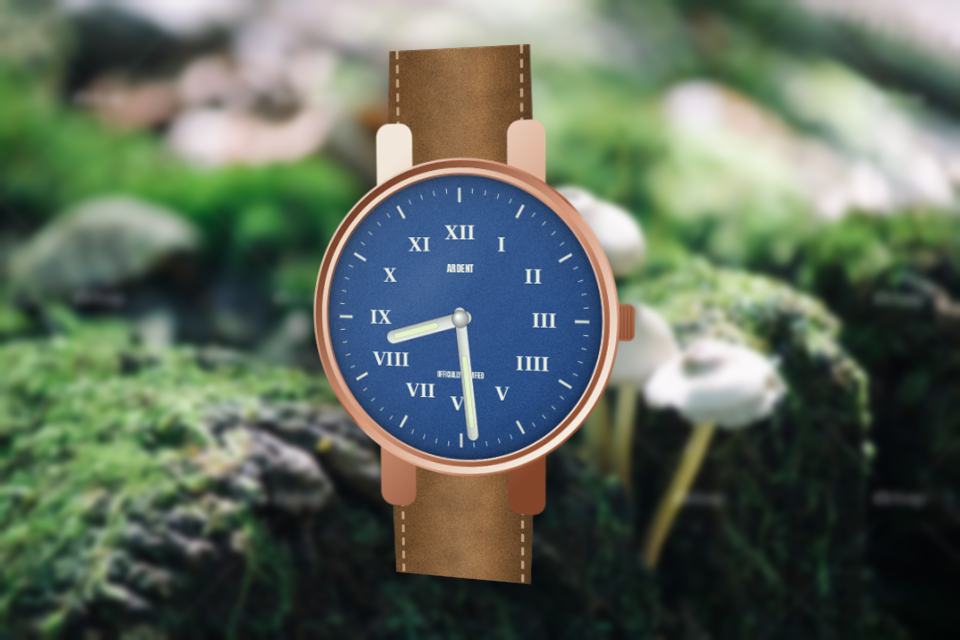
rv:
8 h 29 min
